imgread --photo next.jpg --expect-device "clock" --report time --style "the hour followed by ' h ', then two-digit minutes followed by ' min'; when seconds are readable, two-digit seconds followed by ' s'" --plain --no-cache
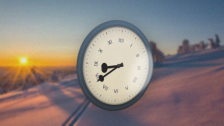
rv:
8 h 39 min
